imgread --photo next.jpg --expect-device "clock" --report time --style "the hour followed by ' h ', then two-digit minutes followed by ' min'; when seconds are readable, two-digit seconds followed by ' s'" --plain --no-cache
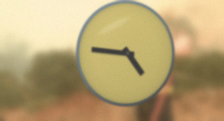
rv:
4 h 46 min
